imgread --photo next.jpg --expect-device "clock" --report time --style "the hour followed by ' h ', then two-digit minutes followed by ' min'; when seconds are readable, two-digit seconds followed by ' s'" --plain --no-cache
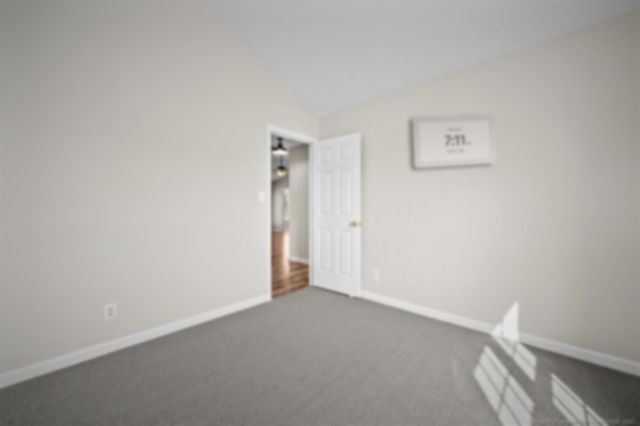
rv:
7 h 11 min
